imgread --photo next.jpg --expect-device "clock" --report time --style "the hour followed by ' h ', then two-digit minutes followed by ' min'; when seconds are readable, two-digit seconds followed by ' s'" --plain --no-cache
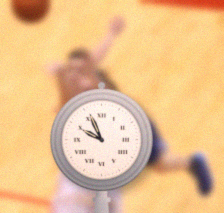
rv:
9 h 56 min
